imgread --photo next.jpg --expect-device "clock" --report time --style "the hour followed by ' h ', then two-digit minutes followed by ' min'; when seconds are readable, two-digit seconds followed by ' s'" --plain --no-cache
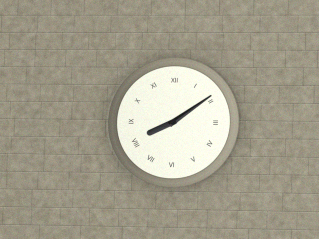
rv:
8 h 09 min
